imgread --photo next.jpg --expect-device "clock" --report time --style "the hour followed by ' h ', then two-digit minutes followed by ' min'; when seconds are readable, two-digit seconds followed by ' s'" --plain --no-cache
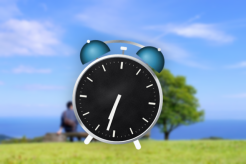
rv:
6 h 32 min
